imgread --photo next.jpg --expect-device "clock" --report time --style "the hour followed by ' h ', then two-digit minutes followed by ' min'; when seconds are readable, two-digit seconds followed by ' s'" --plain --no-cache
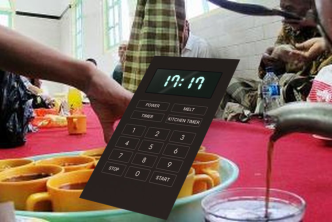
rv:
17 h 17 min
